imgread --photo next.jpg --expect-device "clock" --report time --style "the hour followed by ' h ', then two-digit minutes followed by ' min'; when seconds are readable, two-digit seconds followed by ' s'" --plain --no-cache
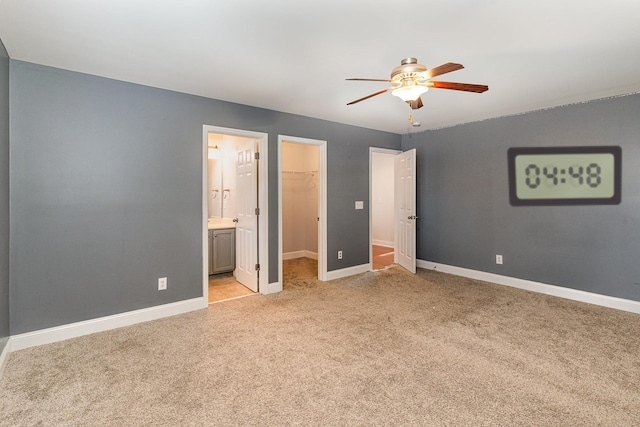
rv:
4 h 48 min
